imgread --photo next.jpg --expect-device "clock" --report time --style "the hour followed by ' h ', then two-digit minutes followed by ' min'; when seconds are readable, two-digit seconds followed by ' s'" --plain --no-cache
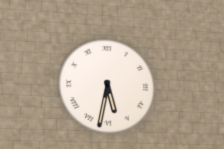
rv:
5 h 32 min
